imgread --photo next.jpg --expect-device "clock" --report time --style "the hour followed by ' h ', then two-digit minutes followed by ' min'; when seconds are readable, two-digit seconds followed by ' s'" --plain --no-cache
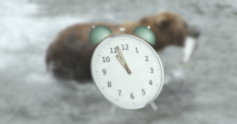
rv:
10 h 57 min
